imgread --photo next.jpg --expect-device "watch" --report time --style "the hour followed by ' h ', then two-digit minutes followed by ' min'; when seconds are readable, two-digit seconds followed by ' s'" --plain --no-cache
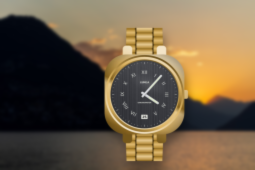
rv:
4 h 07 min
